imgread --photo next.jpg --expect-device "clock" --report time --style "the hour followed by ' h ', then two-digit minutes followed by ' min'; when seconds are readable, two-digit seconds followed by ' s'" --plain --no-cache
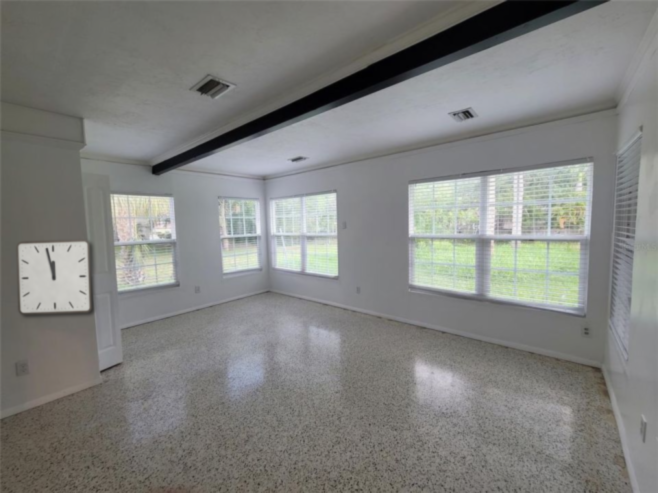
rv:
11 h 58 min
